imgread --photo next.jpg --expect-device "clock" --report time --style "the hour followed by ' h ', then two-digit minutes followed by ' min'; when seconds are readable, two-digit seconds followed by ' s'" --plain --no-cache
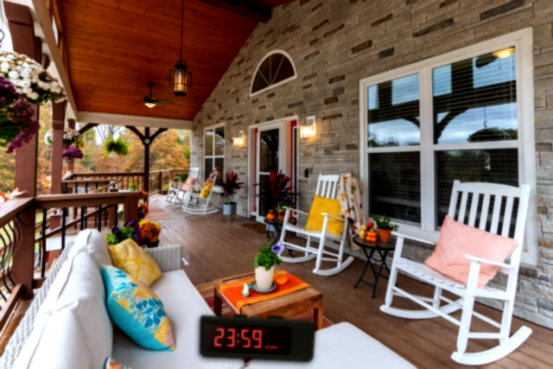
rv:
23 h 59 min
